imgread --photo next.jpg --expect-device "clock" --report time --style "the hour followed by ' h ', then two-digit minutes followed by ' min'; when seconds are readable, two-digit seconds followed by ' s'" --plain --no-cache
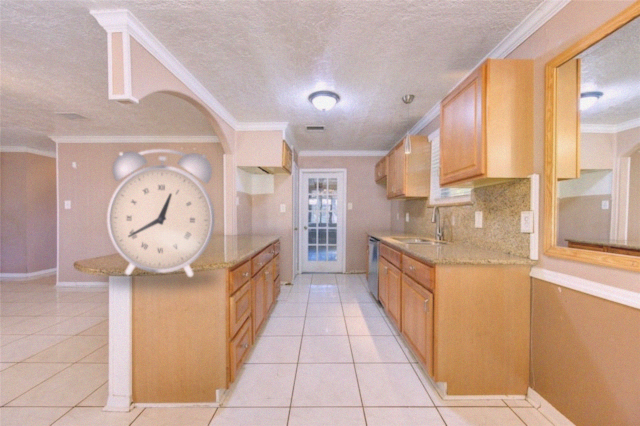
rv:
12 h 40 min
